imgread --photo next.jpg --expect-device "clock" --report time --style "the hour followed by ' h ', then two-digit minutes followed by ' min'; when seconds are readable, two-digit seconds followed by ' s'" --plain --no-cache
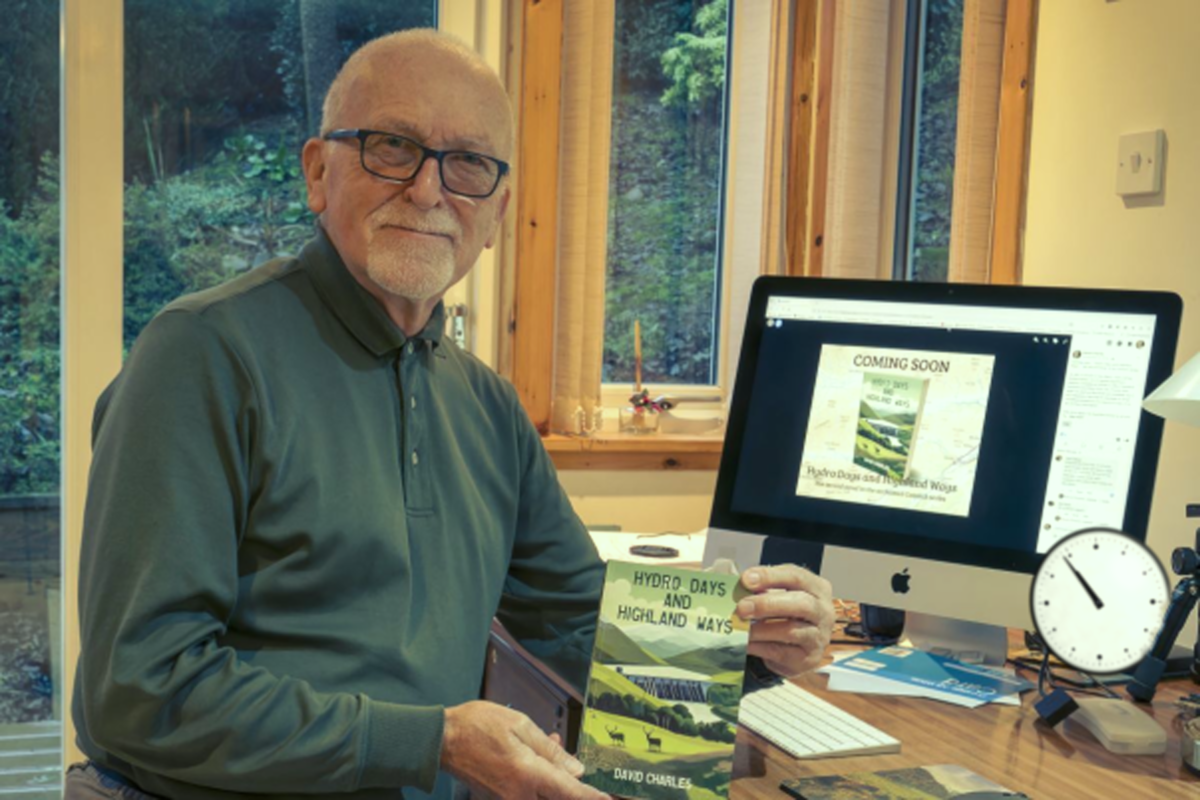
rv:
10 h 54 min
